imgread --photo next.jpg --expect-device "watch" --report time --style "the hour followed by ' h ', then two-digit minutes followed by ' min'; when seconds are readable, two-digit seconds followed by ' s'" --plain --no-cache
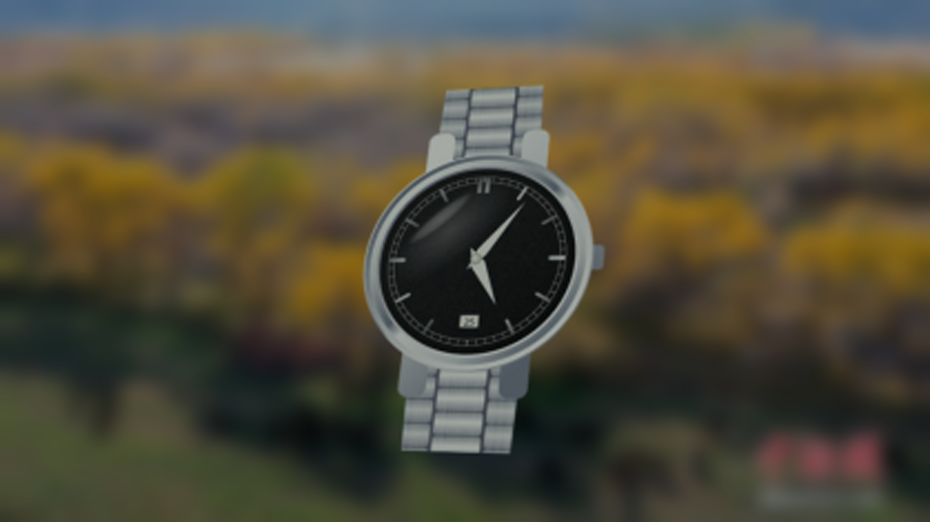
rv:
5 h 06 min
